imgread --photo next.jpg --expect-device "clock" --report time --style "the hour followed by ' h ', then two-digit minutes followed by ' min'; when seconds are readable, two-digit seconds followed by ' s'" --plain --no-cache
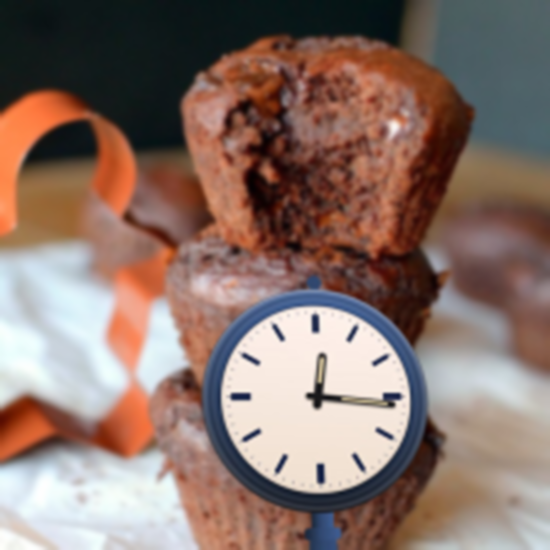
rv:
12 h 16 min
